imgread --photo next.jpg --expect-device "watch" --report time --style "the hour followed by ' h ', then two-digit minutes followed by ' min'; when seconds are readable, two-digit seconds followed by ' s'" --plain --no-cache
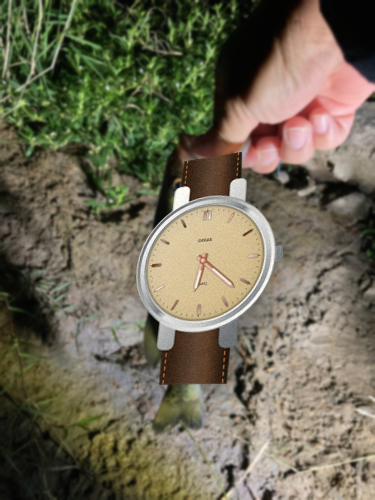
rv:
6 h 22 min
